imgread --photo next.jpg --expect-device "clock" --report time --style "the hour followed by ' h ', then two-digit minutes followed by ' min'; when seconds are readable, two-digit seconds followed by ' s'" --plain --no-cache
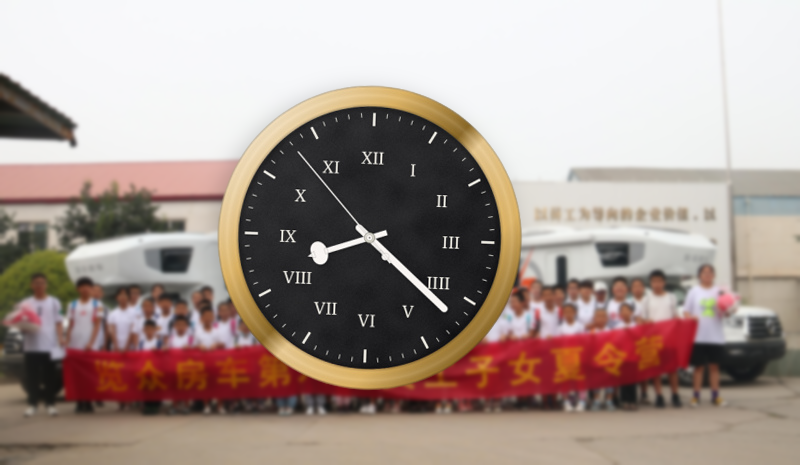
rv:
8 h 21 min 53 s
